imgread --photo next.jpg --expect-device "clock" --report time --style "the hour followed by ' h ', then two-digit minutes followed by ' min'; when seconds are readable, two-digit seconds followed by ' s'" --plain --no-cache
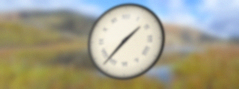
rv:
1 h 37 min
